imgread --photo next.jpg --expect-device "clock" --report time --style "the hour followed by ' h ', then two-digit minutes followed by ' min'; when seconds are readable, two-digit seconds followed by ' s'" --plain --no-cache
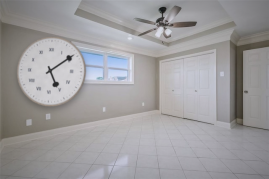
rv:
5 h 09 min
